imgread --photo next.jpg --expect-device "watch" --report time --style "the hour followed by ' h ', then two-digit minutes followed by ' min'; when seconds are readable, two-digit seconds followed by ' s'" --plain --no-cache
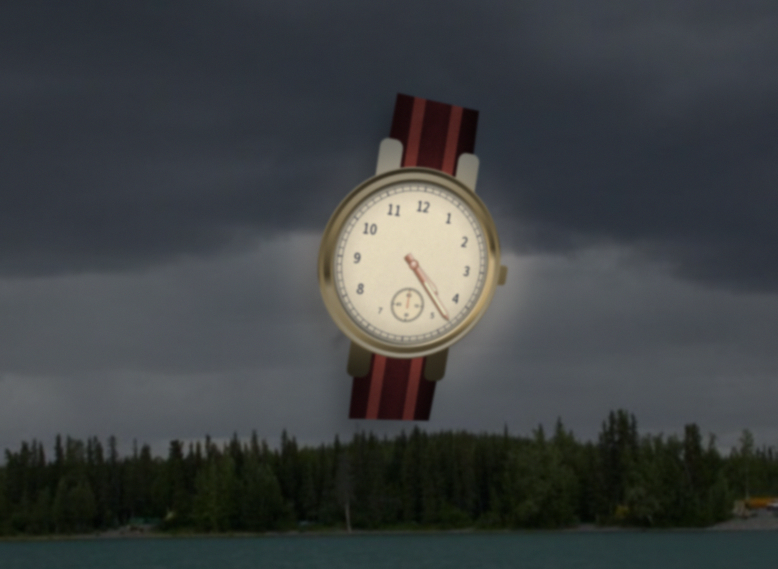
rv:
4 h 23 min
